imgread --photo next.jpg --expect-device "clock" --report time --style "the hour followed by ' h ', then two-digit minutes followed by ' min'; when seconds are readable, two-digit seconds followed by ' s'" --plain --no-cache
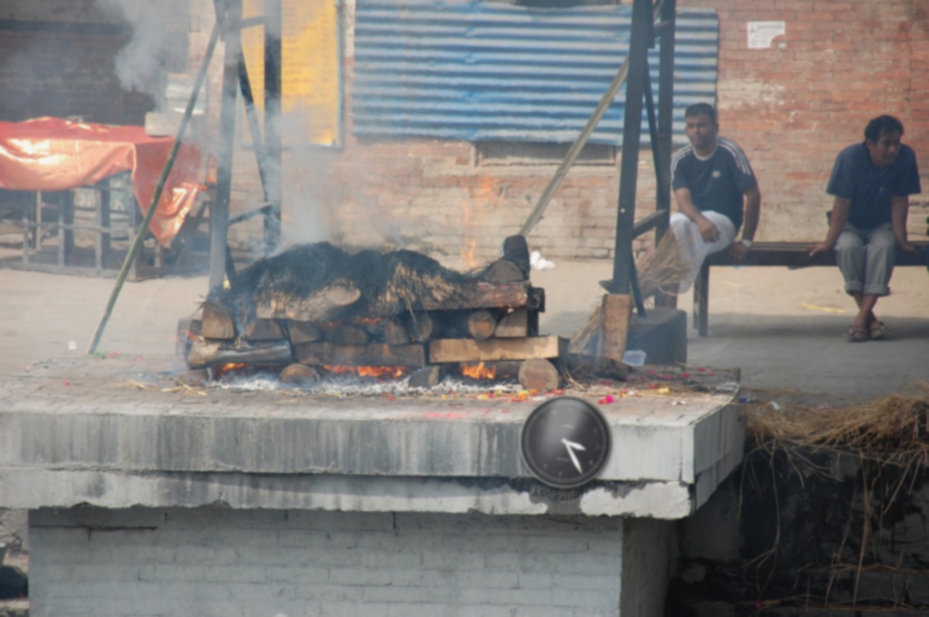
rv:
3 h 24 min
